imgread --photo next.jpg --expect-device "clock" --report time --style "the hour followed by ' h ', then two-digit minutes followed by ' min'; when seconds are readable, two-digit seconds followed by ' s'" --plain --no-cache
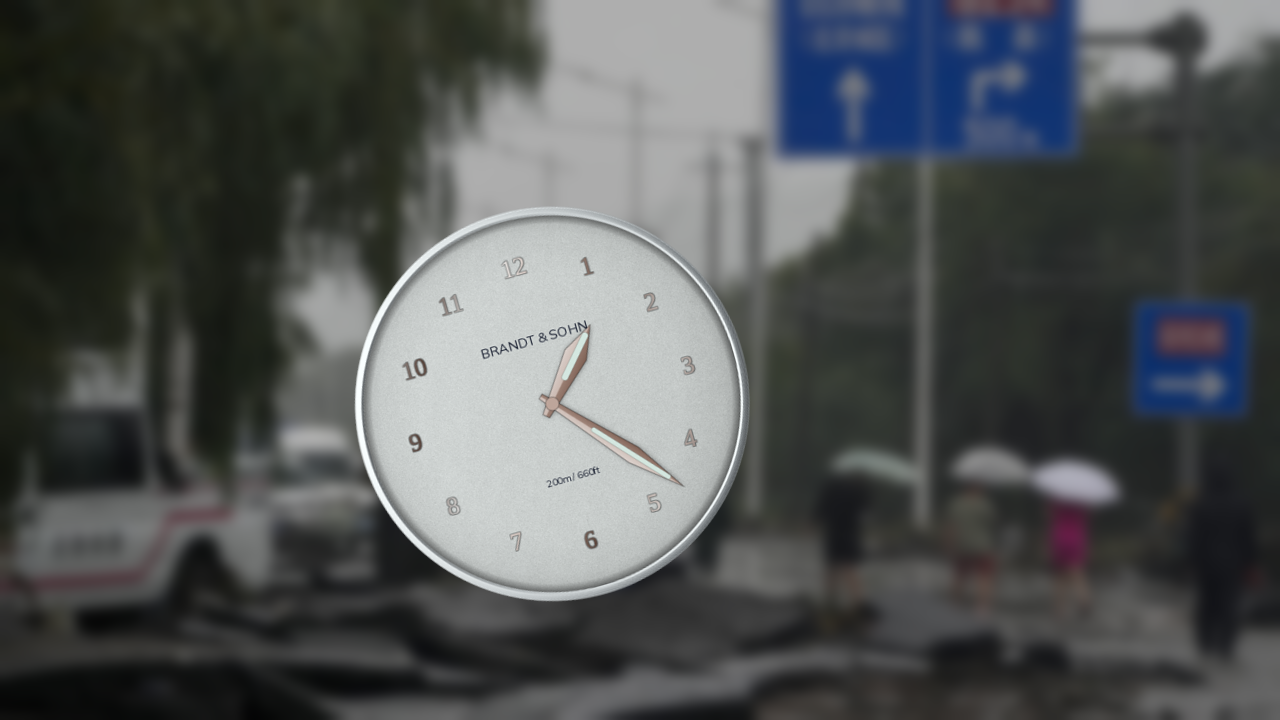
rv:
1 h 23 min
